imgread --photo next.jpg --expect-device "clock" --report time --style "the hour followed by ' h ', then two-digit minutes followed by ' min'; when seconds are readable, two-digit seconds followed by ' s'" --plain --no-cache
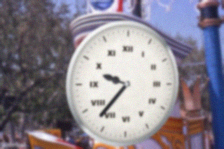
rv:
9 h 37 min
